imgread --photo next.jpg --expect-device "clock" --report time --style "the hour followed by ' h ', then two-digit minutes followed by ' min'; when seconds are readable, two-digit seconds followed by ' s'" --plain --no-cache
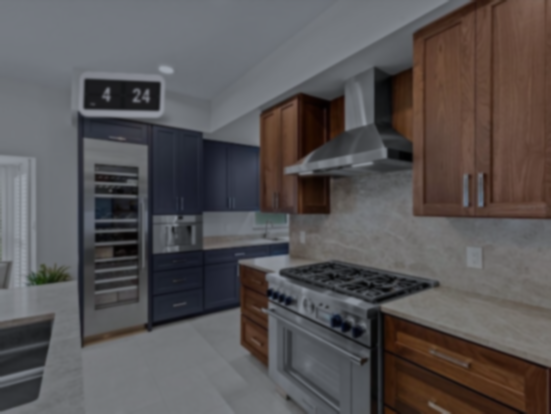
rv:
4 h 24 min
